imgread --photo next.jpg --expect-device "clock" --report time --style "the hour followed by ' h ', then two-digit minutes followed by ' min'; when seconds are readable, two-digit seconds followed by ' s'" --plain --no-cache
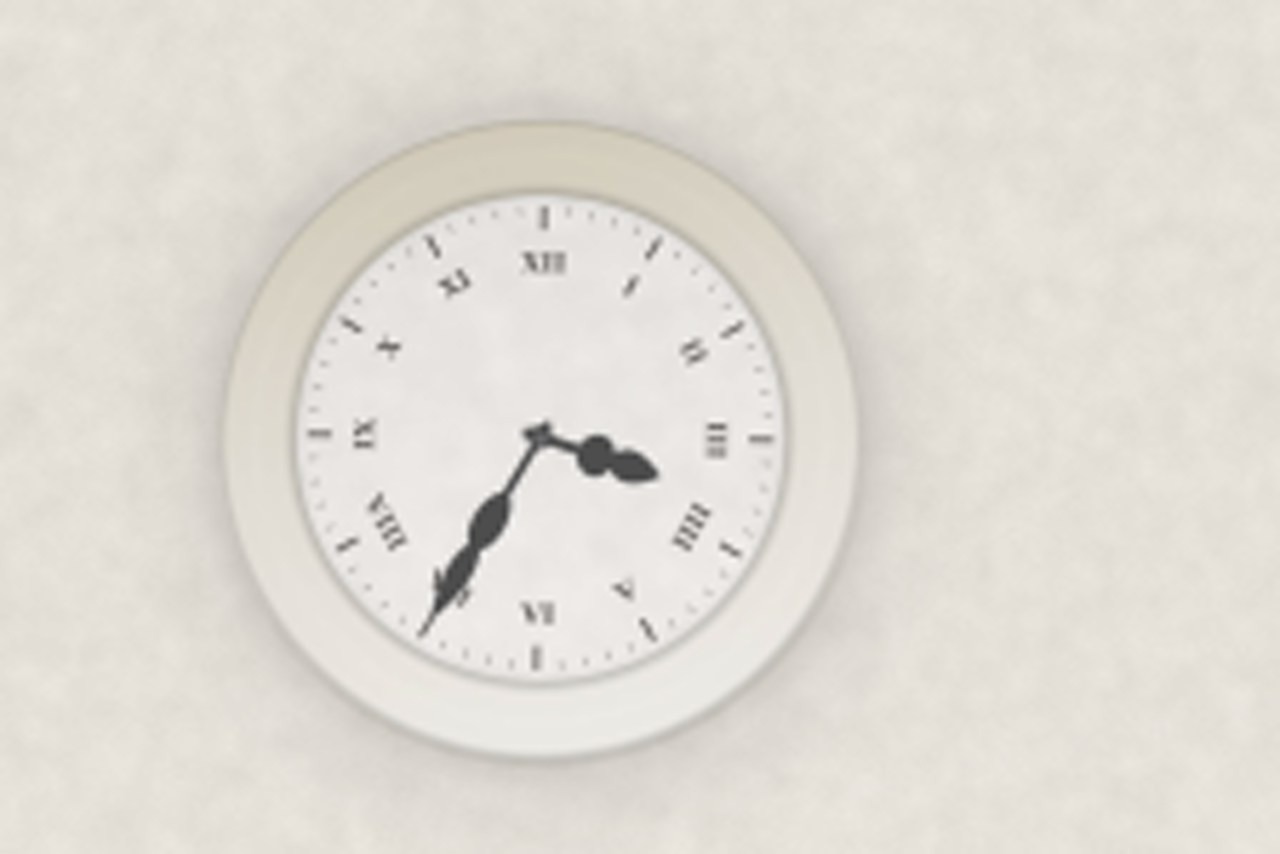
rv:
3 h 35 min
